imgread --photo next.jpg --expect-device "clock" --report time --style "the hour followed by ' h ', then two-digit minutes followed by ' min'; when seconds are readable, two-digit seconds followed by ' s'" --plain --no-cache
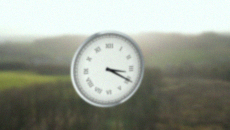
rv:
3 h 20 min
